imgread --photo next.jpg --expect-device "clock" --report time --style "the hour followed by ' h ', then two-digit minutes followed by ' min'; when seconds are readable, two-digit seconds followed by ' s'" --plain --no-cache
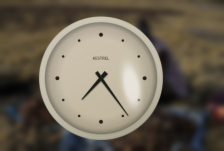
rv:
7 h 24 min
